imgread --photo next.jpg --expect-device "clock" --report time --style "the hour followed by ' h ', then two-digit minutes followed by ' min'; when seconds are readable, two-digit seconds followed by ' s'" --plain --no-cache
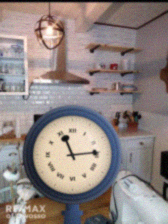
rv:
11 h 14 min
